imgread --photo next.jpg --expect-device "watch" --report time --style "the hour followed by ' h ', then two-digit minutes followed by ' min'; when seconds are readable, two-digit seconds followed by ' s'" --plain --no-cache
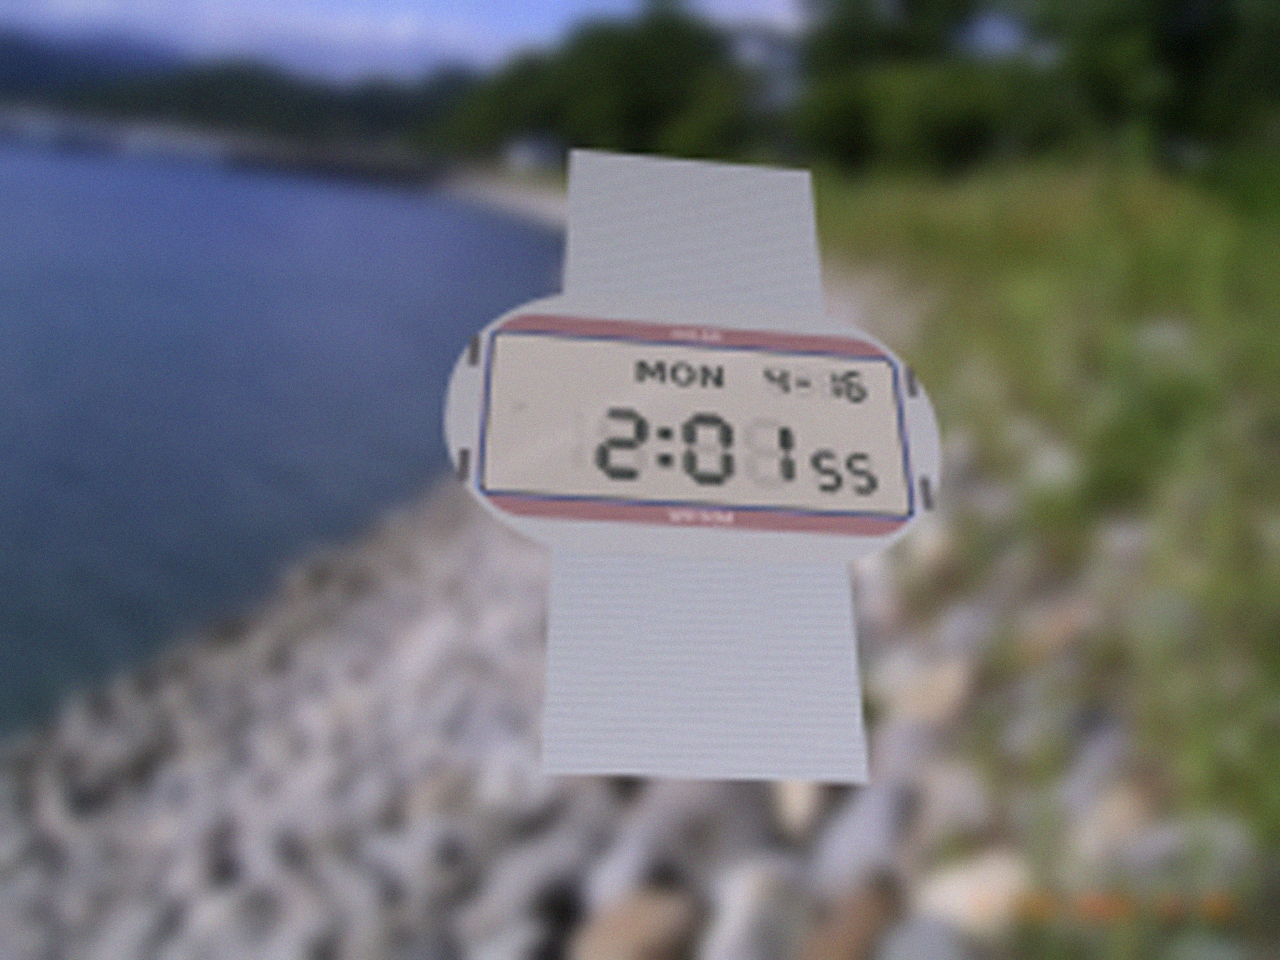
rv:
2 h 01 min 55 s
